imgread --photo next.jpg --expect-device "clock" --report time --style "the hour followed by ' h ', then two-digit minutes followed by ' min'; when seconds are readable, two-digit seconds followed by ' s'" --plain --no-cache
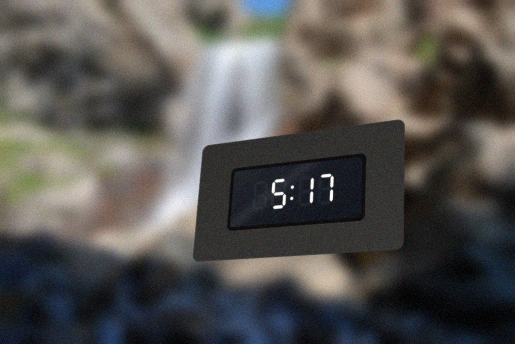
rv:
5 h 17 min
